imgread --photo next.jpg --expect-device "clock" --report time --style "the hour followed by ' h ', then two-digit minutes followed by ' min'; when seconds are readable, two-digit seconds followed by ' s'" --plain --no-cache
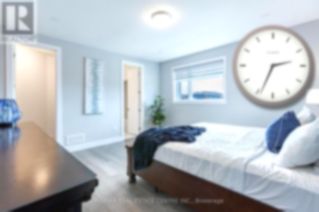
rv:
2 h 34 min
